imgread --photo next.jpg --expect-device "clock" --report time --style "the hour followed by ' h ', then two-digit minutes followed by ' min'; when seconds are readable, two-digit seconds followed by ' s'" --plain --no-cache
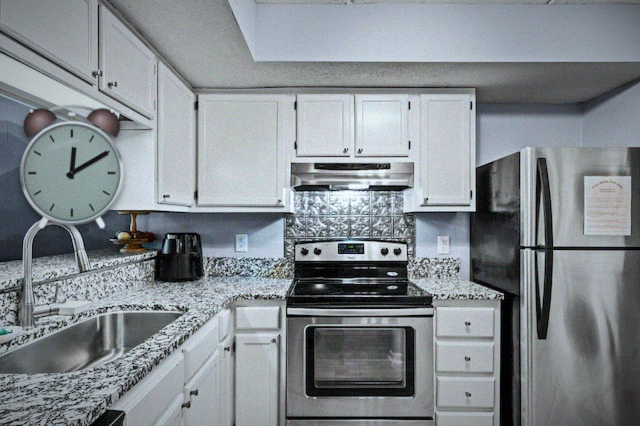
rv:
12 h 10 min
